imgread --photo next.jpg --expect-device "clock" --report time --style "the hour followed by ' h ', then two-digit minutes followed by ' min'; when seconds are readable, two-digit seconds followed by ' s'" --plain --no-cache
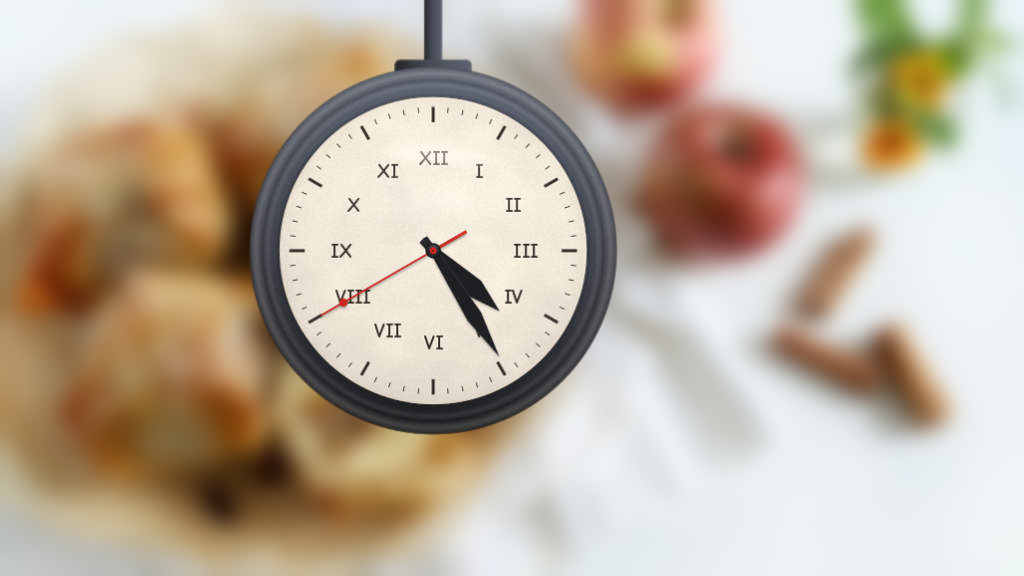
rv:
4 h 24 min 40 s
